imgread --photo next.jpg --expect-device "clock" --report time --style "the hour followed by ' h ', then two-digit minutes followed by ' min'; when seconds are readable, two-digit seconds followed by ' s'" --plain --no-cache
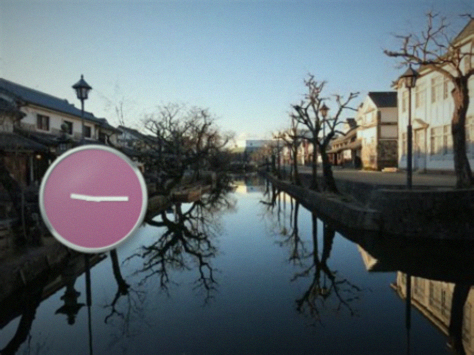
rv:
9 h 15 min
